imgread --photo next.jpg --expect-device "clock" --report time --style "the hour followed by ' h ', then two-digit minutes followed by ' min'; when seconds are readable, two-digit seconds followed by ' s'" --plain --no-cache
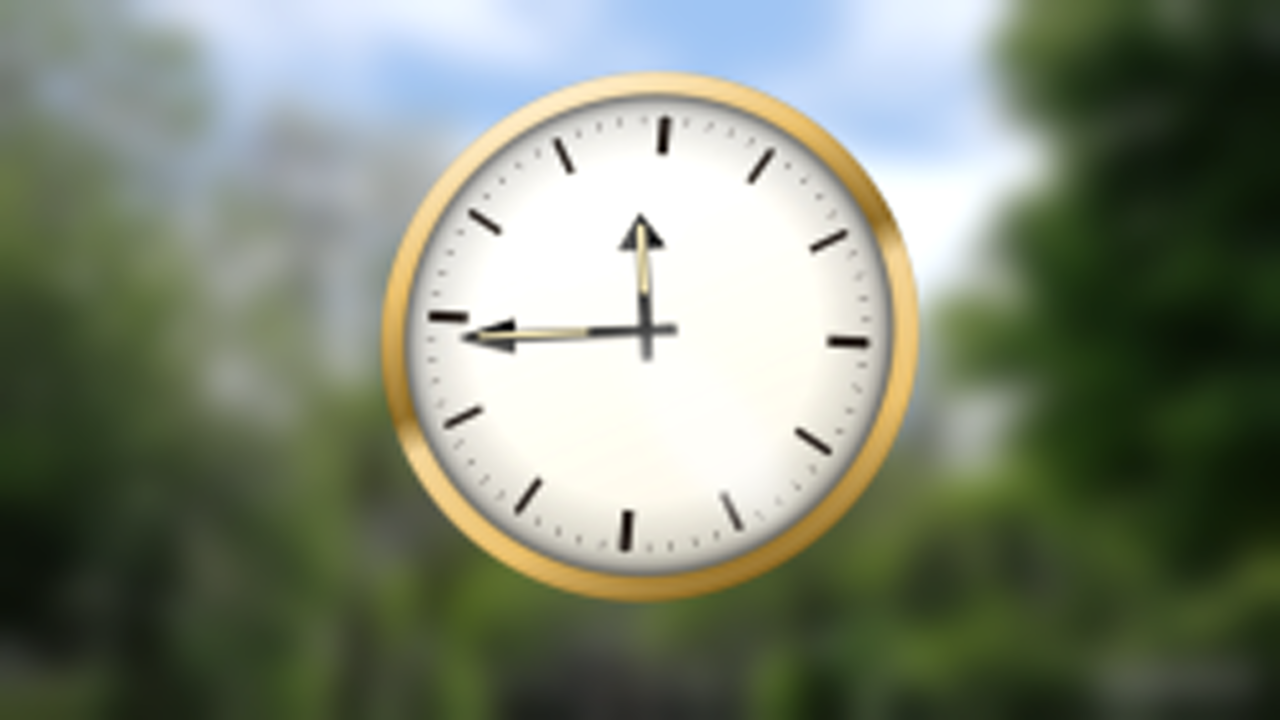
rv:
11 h 44 min
